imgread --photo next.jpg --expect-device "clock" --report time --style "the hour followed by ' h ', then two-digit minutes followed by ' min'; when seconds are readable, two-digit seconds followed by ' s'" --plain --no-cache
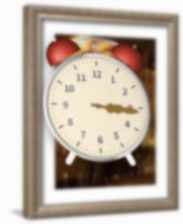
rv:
3 h 16 min
